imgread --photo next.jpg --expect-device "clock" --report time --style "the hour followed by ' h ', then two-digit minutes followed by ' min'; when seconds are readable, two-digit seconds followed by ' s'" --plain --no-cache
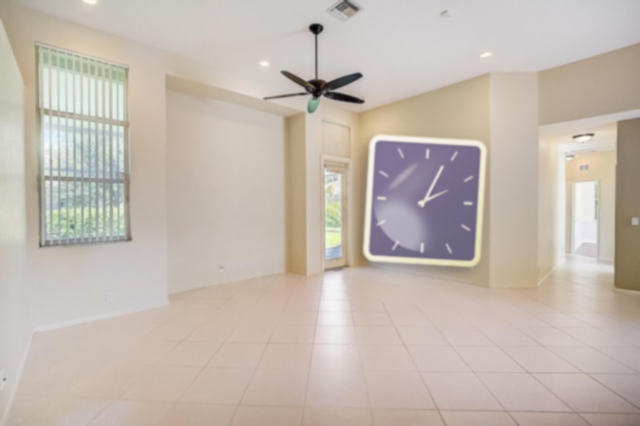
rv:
2 h 04 min
